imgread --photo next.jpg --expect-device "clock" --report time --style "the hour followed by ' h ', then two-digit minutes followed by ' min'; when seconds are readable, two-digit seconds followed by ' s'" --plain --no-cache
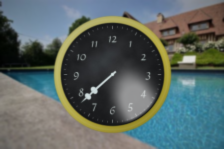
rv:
7 h 38 min
